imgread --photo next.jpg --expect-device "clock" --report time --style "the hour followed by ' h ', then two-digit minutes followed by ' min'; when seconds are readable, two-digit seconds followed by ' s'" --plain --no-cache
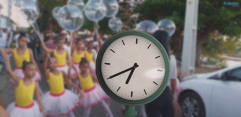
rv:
6 h 40 min
